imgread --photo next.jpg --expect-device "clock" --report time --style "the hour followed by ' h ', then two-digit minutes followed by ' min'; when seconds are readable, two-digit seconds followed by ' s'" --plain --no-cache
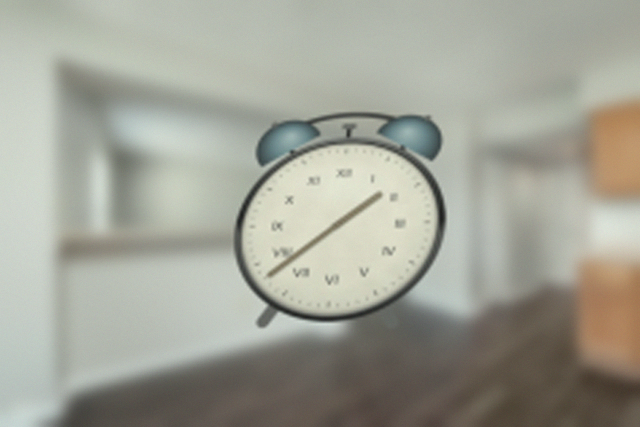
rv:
1 h 38 min
